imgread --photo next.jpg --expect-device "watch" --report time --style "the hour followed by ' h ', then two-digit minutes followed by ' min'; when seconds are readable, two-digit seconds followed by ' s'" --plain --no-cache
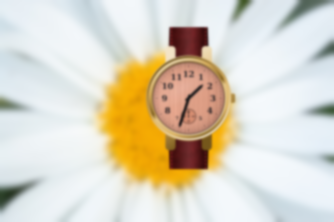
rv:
1 h 33 min
